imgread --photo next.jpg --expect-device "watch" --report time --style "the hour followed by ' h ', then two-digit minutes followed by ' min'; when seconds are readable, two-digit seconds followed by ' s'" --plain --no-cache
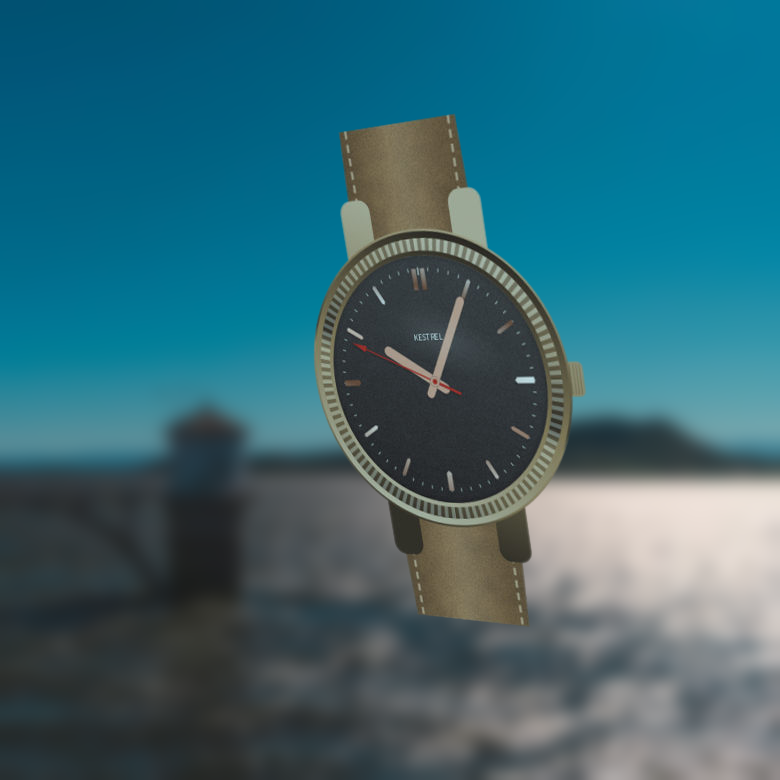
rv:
10 h 04 min 49 s
